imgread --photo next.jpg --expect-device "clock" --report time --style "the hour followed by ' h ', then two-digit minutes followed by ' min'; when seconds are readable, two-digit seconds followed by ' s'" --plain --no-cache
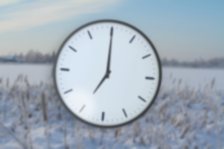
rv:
7 h 00 min
